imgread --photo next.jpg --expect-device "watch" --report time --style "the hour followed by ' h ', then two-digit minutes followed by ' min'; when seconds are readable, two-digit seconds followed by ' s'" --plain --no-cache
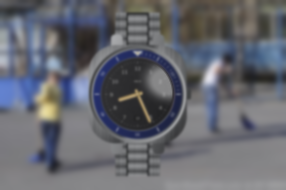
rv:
8 h 26 min
